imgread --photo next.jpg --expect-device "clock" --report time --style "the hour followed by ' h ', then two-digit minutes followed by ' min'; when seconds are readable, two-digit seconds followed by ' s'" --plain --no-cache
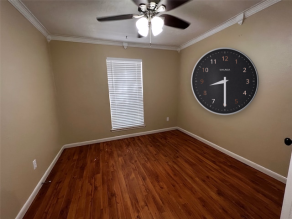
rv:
8 h 30 min
